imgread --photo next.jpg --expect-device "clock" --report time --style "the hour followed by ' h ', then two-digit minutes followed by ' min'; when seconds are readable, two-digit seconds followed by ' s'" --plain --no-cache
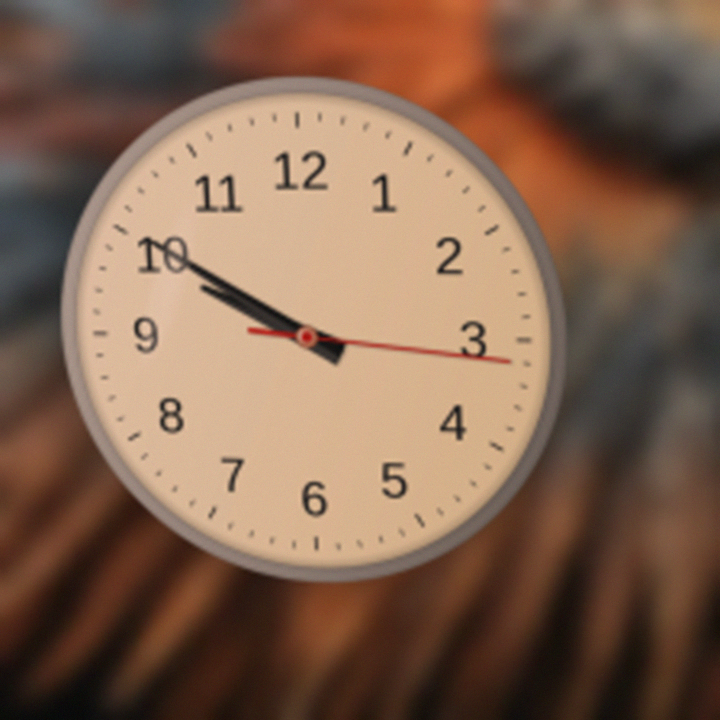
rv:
9 h 50 min 16 s
